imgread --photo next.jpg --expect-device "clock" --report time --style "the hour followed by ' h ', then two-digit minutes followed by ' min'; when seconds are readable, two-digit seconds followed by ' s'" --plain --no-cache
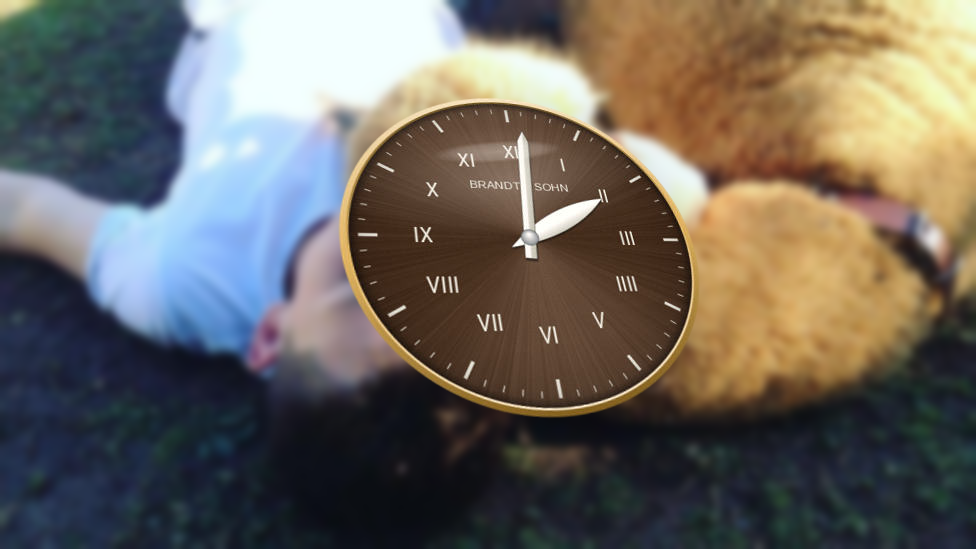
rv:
2 h 01 min
